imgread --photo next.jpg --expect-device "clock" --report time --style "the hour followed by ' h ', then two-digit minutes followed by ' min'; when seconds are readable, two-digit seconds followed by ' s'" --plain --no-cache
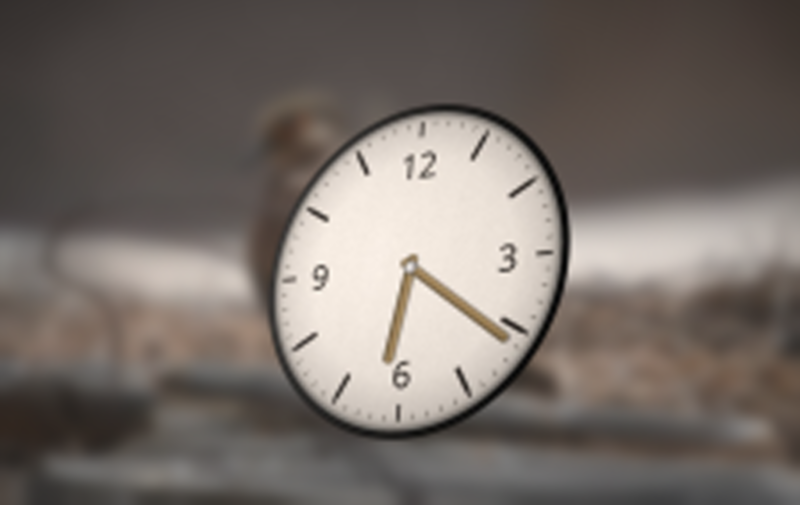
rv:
6 h 21 min
